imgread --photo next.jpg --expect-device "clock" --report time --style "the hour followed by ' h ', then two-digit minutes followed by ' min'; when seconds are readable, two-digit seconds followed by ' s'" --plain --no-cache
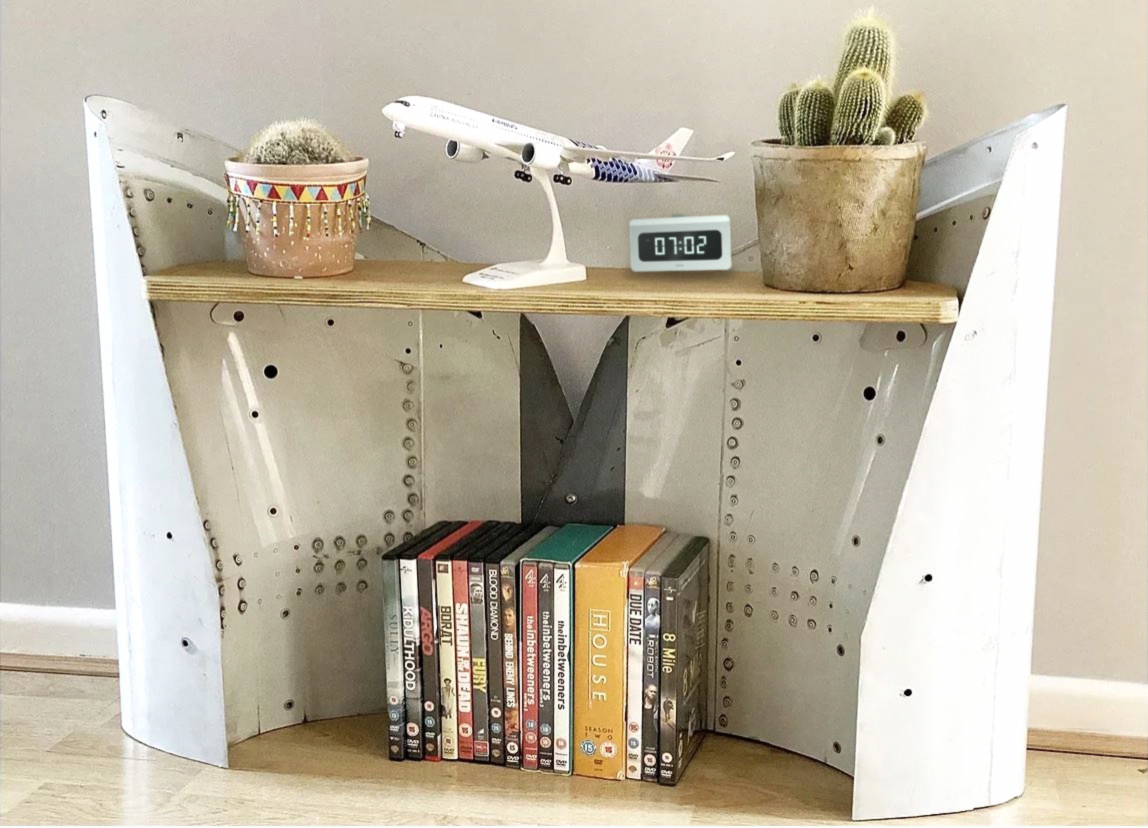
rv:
7 h 02 min
